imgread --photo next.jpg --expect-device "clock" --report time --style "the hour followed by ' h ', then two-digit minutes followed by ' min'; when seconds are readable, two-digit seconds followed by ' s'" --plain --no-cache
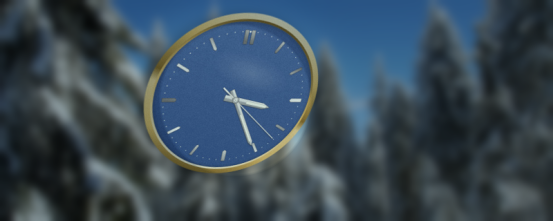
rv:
3 h 25 min 22 s
